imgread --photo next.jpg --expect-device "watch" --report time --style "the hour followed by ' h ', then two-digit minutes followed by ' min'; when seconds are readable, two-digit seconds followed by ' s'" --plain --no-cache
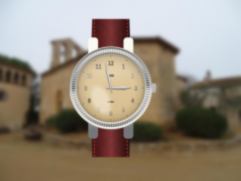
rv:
2 h 58 min
